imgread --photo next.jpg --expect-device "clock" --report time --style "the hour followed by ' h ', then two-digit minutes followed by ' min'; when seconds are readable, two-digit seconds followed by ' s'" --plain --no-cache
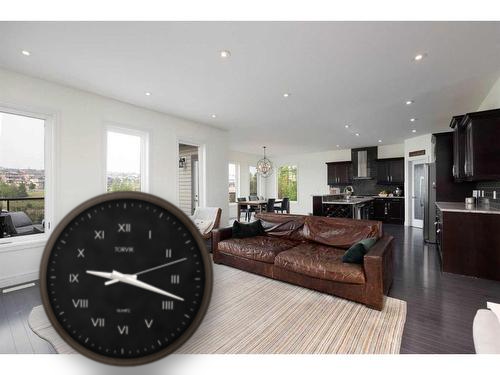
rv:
9 h 18 min 12 s
